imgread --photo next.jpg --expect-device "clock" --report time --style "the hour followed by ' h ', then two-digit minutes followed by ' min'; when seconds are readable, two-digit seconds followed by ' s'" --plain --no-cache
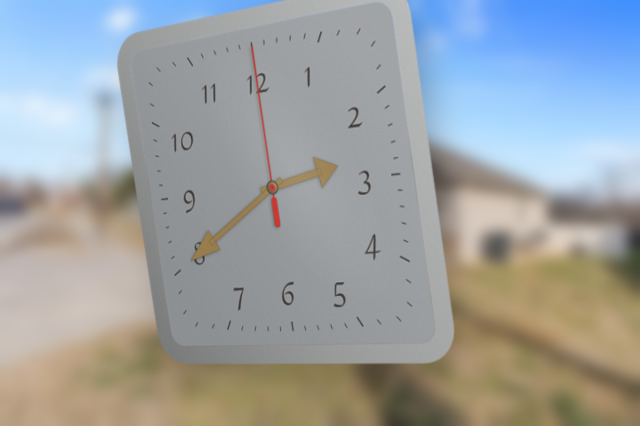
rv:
2 h 40 min 00 s
